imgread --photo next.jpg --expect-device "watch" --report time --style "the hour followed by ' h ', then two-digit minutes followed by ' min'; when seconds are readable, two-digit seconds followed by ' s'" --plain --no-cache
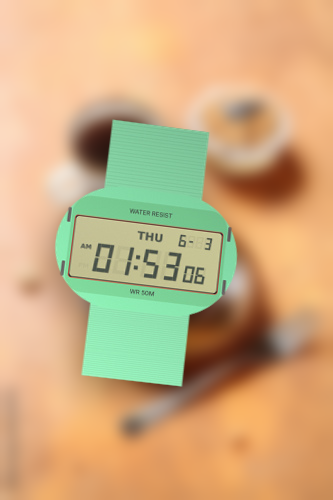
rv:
1 h 53 min 06 s
